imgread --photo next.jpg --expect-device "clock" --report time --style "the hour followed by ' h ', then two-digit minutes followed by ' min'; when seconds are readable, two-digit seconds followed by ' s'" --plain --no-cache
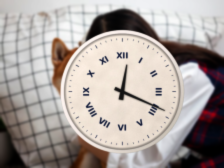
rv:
12 h 19 min
